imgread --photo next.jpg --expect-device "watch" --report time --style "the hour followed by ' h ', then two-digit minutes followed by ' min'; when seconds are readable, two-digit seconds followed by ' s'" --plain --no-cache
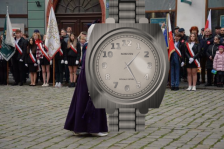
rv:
1 h 25 min
